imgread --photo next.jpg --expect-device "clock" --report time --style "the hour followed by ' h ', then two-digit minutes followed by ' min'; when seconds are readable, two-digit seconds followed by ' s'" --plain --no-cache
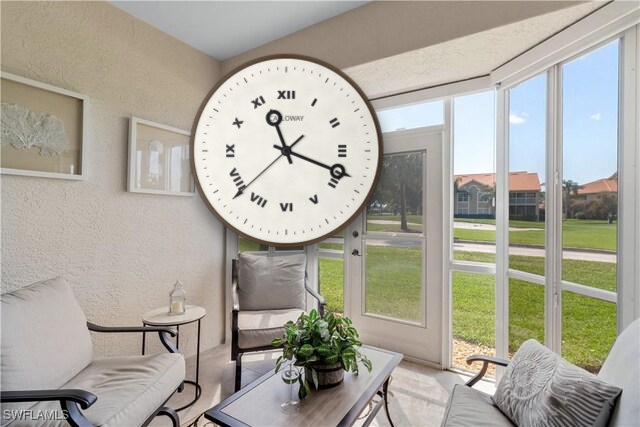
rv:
11 h 18 min 38 s
